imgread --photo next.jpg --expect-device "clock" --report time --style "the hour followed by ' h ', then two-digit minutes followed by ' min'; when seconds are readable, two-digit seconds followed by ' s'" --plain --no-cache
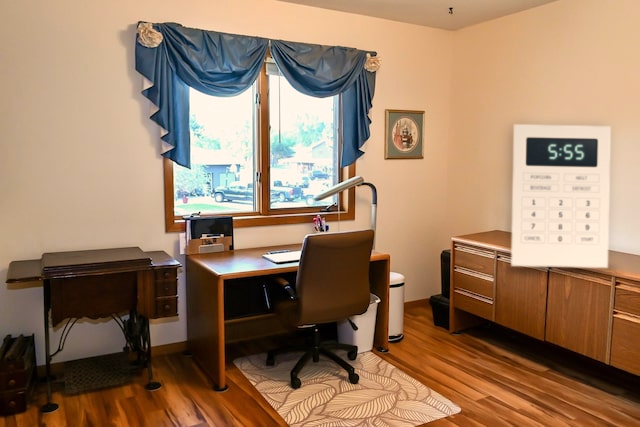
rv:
5 h 55 min
